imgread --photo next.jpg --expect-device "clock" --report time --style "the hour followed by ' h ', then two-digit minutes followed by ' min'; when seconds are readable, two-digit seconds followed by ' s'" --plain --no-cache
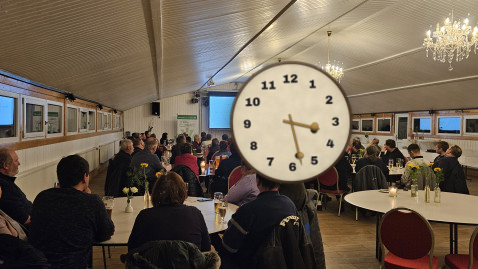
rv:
3 h 28 min
